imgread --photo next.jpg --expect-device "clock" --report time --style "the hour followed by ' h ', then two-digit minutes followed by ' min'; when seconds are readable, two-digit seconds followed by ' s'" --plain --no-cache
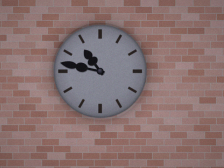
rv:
10 h 47 min
